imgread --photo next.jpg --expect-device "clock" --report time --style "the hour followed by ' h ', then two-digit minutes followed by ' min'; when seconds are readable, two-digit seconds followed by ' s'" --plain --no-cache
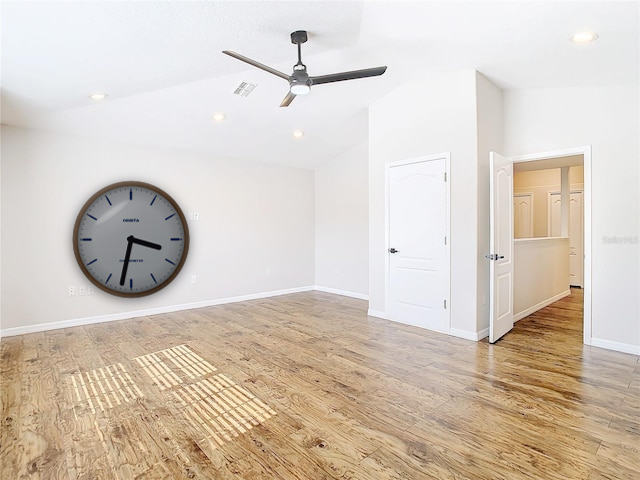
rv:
3 h 32 min
